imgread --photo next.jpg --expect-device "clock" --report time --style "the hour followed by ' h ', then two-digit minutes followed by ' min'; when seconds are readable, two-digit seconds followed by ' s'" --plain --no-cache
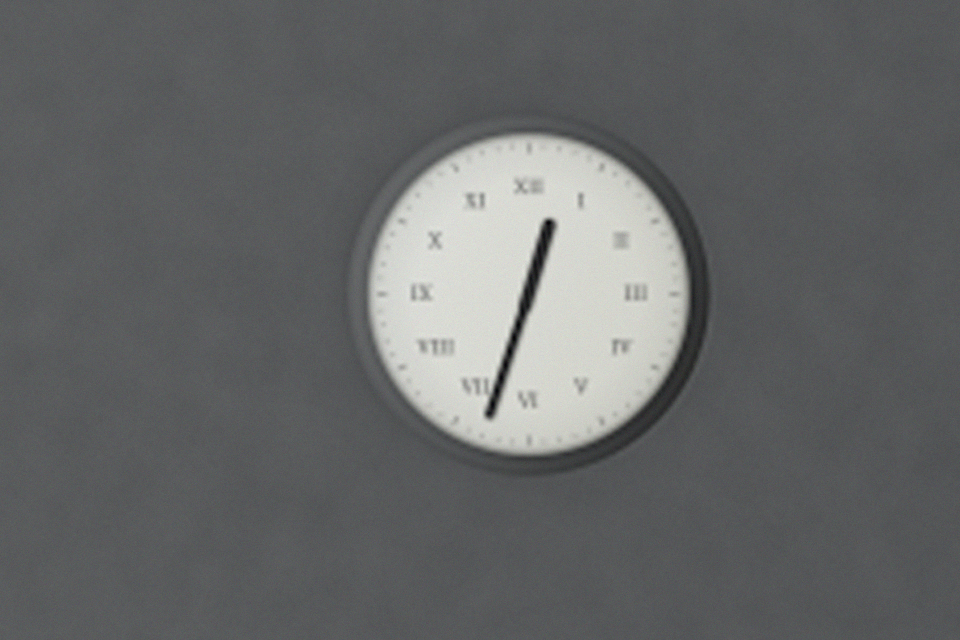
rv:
12 h 33 min
